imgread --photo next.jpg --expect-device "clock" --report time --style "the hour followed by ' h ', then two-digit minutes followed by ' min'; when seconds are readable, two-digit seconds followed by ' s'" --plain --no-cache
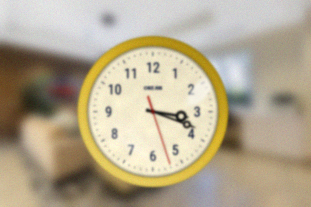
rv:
3 h 18 min 27 s
